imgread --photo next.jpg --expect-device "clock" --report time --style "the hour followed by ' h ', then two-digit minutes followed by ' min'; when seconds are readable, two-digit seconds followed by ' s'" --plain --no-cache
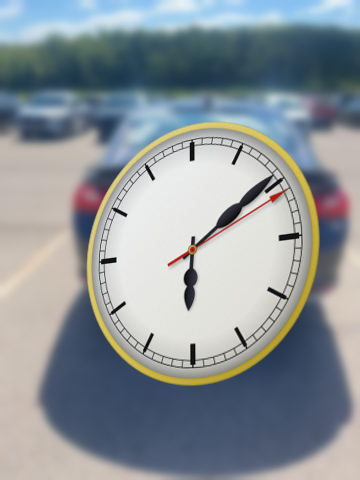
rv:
6 h 09 min 11 s
